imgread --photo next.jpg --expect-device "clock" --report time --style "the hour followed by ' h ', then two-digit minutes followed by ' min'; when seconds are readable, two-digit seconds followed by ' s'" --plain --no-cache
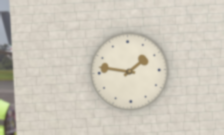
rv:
1 h 47 min
